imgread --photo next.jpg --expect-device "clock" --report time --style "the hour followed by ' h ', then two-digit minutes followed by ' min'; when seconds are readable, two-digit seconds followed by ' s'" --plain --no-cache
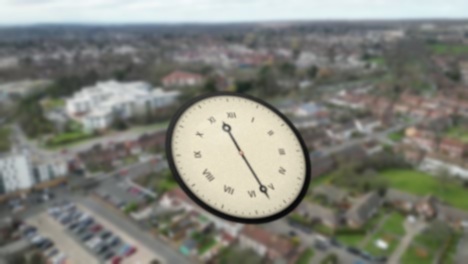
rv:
11 h 27 min
